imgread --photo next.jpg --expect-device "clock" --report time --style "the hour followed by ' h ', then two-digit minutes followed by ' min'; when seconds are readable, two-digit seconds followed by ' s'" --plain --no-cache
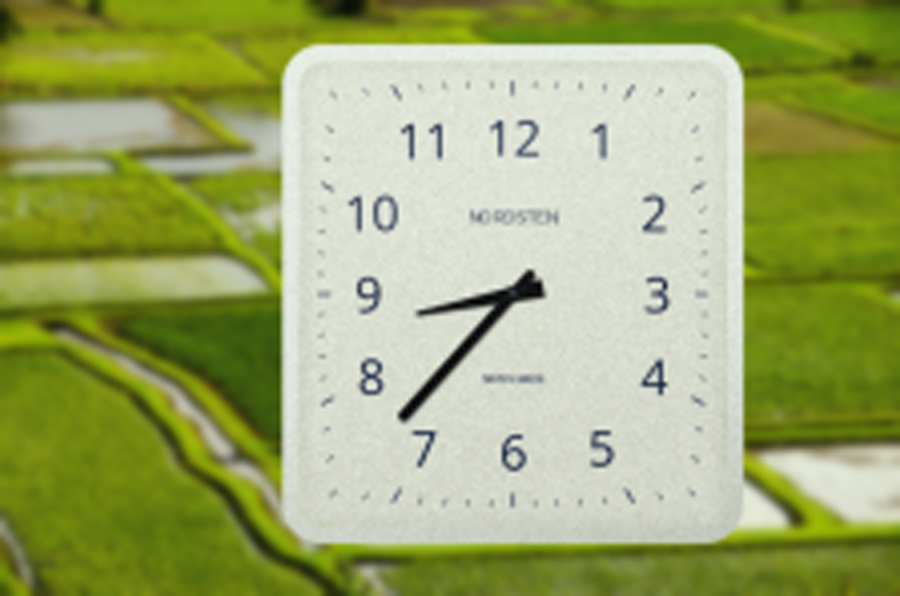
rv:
8 h 37 min
